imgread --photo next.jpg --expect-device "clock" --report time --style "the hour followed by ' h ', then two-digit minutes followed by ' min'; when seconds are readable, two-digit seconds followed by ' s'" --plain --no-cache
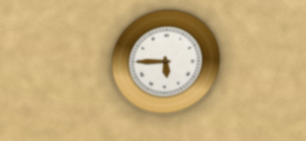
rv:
5 h 45 min
